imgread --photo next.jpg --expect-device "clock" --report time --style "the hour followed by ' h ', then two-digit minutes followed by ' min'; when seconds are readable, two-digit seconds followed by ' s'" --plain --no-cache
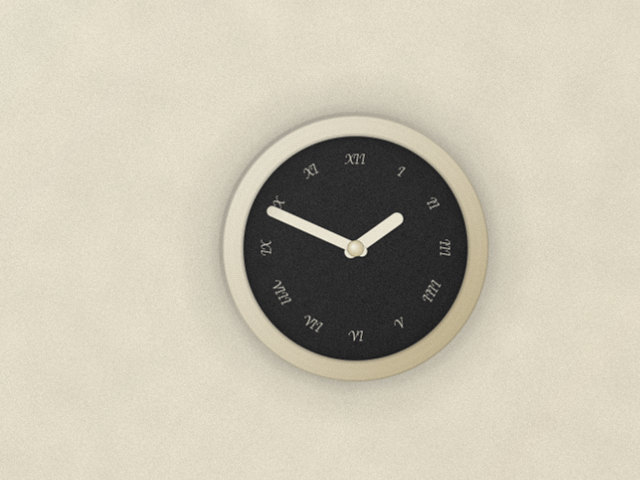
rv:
1 h 49 min
